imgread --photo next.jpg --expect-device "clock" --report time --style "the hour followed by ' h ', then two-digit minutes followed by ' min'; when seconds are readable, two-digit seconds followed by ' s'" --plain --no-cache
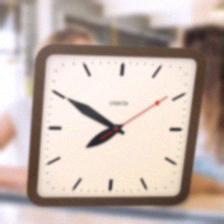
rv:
7 h 50 min 09 s
